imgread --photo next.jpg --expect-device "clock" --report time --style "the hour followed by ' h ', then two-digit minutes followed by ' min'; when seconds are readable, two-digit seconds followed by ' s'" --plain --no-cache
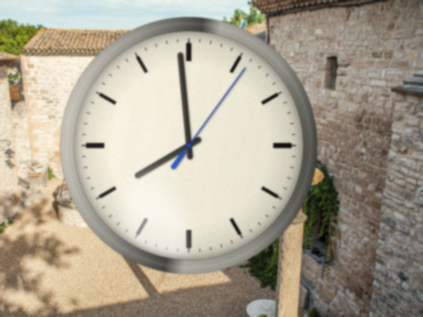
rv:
7 h 59 min 06 s
